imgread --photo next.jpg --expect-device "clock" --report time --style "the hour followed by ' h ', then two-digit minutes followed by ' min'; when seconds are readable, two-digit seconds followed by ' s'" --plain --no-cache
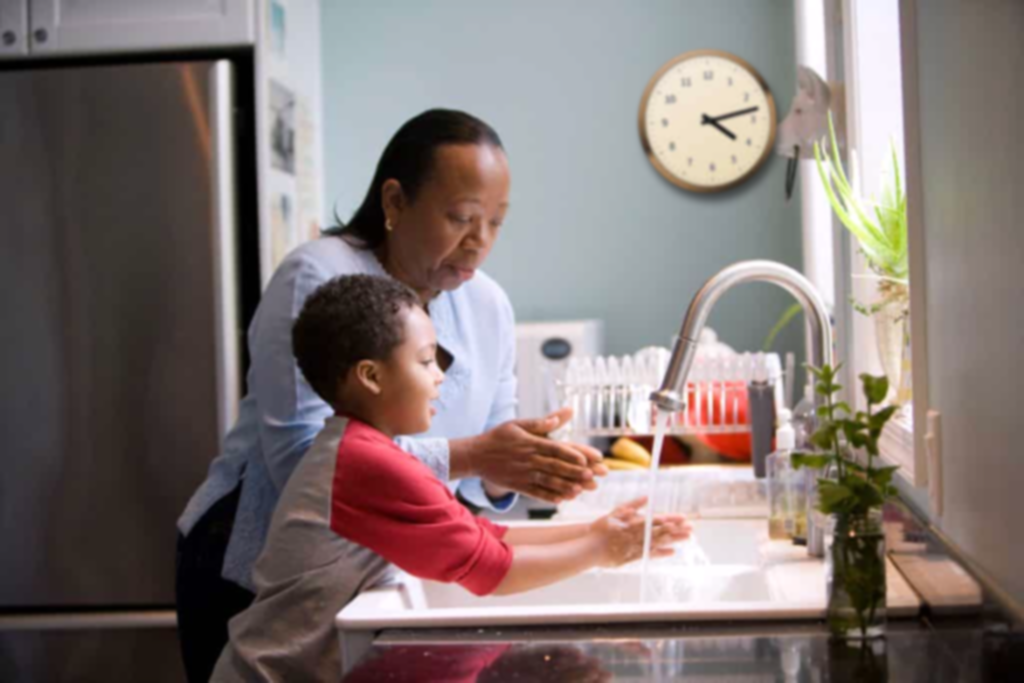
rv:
4 h 13 min
